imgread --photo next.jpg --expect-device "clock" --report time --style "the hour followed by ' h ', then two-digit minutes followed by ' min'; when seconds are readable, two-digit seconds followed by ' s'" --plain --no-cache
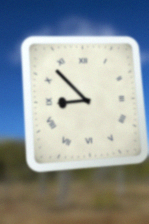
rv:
8 h 53 min
